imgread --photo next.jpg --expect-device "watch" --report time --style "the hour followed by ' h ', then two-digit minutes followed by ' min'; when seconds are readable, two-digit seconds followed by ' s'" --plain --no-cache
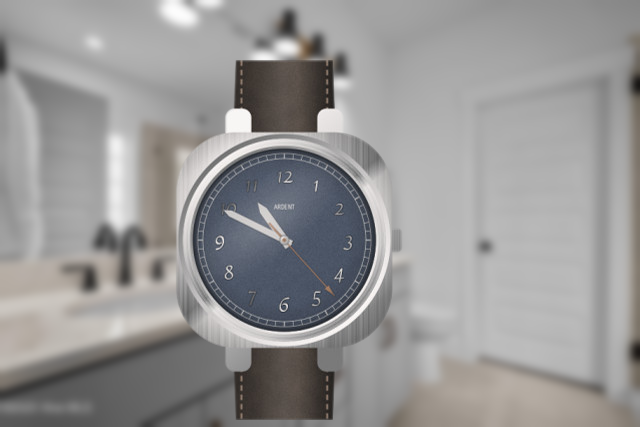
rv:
10 h 49 min 23 s
